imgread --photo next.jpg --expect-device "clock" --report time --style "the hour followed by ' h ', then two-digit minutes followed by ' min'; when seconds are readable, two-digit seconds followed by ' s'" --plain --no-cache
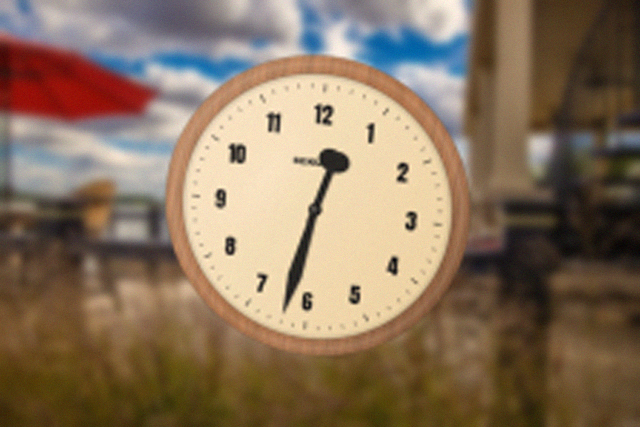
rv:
12 h 32 min
